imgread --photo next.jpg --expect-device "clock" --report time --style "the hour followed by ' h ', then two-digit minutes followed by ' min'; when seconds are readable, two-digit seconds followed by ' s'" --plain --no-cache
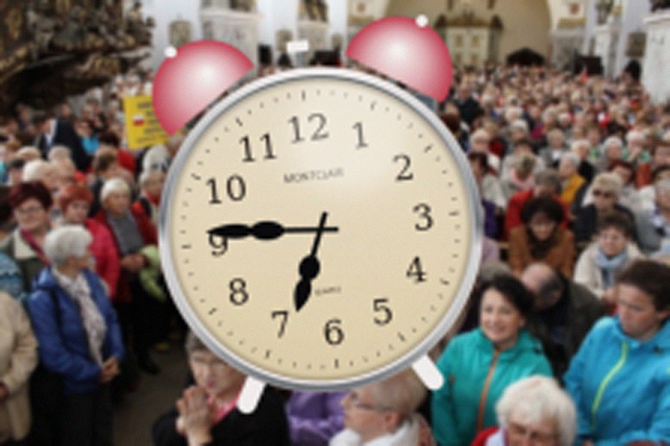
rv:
6 h 46 min
